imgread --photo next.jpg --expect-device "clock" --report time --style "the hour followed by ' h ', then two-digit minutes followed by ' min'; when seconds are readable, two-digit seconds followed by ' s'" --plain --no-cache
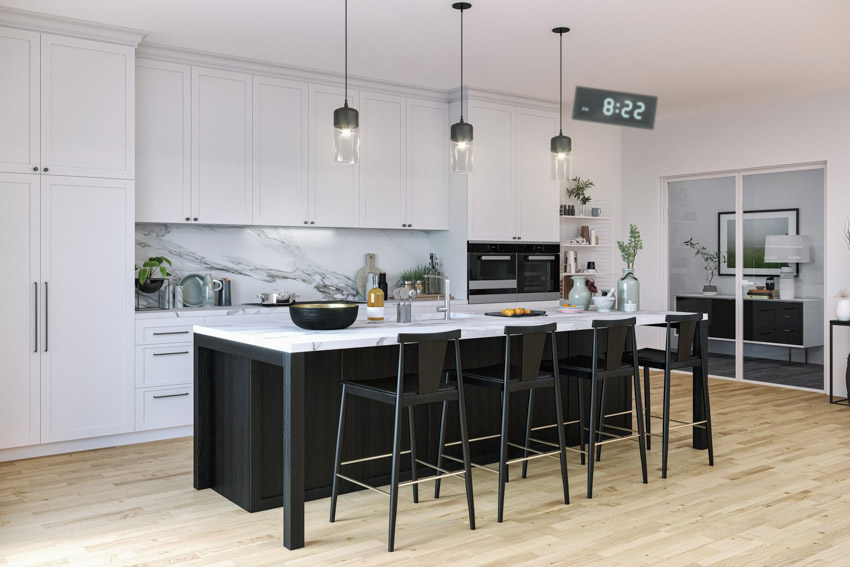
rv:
8 h 22 min
